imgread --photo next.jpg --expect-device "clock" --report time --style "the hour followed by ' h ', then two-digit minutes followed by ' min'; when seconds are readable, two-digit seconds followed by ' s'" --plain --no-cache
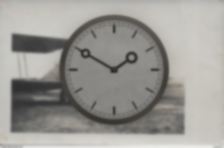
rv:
1 h 50 min
